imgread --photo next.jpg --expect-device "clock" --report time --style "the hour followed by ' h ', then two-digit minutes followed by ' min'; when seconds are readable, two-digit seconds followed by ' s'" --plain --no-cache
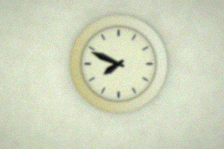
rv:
7 h 49 min
